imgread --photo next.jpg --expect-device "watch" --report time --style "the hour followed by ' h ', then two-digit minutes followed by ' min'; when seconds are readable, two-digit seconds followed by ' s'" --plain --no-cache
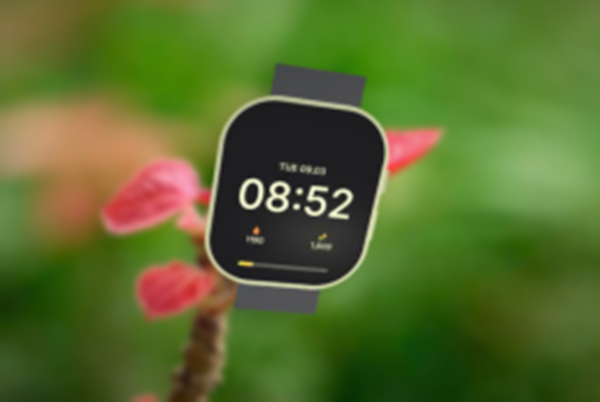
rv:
8 h 52 min
